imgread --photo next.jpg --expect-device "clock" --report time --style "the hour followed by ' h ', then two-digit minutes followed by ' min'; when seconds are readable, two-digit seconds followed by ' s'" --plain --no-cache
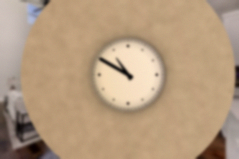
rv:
10 h 50 min
